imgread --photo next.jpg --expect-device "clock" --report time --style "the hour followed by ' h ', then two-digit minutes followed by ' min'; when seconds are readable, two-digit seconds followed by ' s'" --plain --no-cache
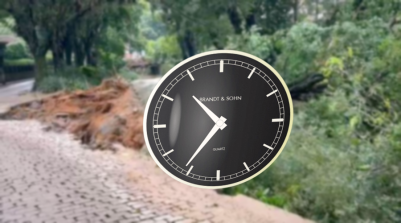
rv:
10 h 36 min
